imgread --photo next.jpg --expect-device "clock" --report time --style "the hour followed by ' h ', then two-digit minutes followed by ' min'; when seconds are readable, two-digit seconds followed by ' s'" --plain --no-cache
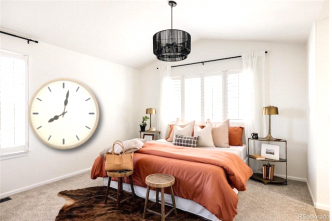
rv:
8 h 02 min
